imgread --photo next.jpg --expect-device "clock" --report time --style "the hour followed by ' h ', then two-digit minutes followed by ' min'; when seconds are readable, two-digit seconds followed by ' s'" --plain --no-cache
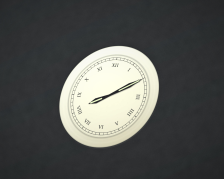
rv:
8 h 10 min
